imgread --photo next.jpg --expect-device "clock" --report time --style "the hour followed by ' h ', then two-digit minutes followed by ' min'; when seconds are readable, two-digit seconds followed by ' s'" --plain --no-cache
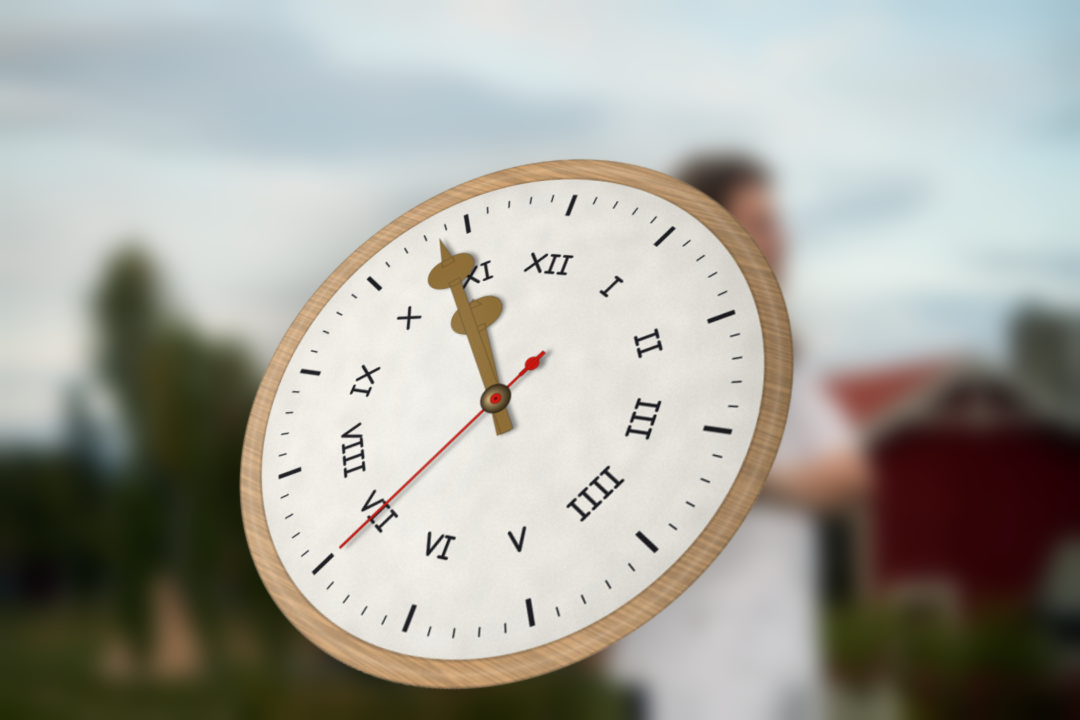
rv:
10 h 53 min 35 s
